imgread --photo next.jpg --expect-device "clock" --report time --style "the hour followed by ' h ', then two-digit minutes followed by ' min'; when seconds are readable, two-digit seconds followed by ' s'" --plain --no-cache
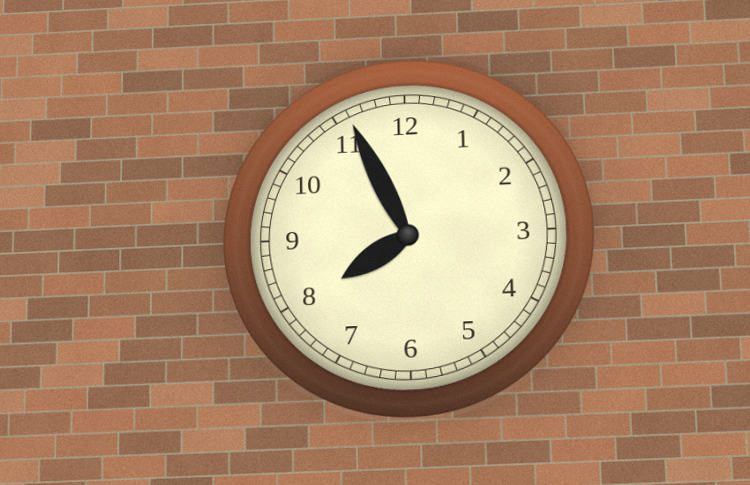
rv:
7 h 56 min
